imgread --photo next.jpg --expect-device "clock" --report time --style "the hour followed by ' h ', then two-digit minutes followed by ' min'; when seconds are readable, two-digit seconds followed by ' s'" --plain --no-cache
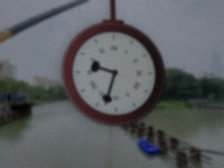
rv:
9 h 33 min
